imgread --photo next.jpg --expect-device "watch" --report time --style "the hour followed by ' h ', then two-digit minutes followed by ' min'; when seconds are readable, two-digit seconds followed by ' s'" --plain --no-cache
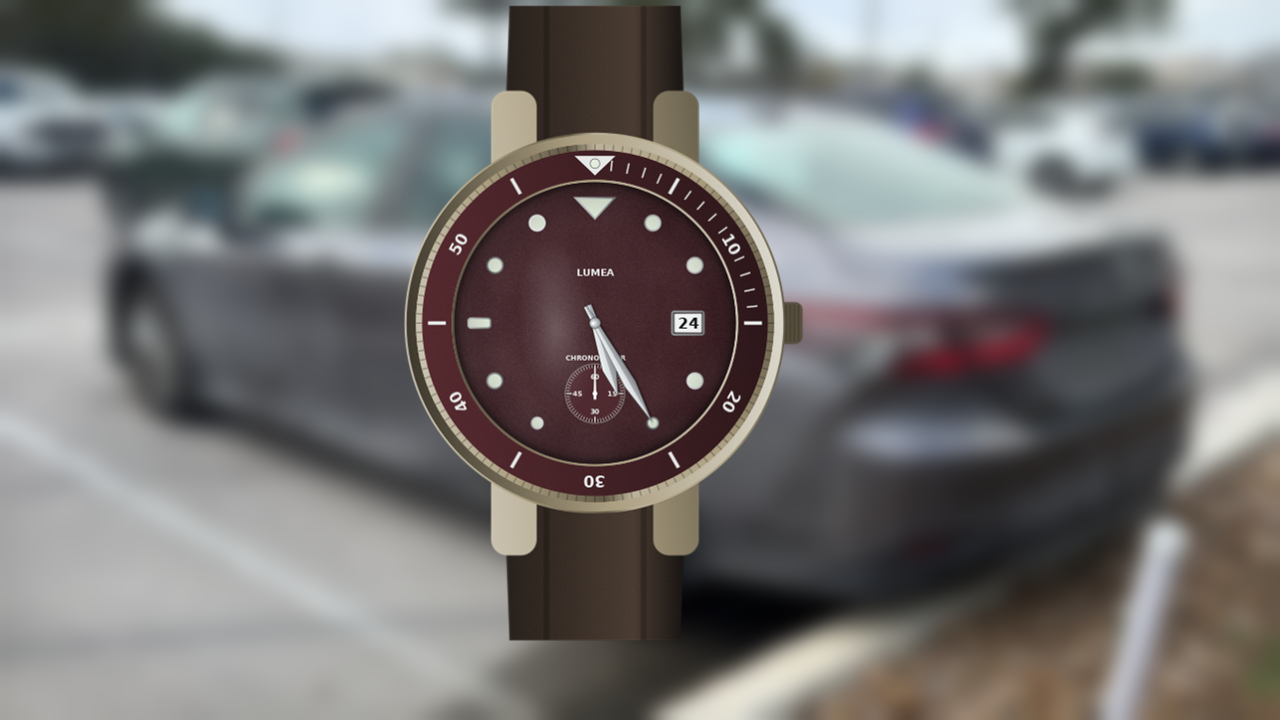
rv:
5 h 25 min
